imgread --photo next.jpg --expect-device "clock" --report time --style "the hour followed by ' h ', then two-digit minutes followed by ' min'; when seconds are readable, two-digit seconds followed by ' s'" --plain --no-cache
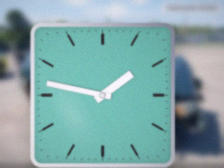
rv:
1 h 47 min
